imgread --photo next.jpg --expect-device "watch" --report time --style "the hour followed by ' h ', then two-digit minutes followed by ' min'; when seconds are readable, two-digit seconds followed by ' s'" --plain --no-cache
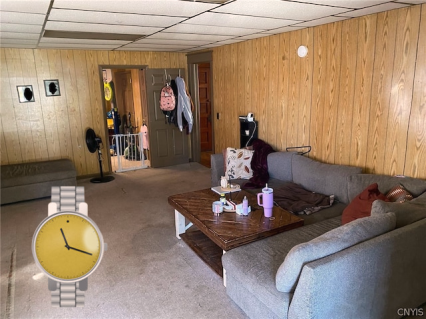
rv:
11 h 18 min
